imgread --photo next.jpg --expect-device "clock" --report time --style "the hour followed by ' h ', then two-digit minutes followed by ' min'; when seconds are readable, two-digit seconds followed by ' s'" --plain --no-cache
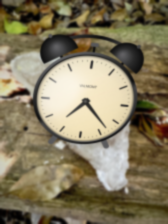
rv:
7 h 23 min
